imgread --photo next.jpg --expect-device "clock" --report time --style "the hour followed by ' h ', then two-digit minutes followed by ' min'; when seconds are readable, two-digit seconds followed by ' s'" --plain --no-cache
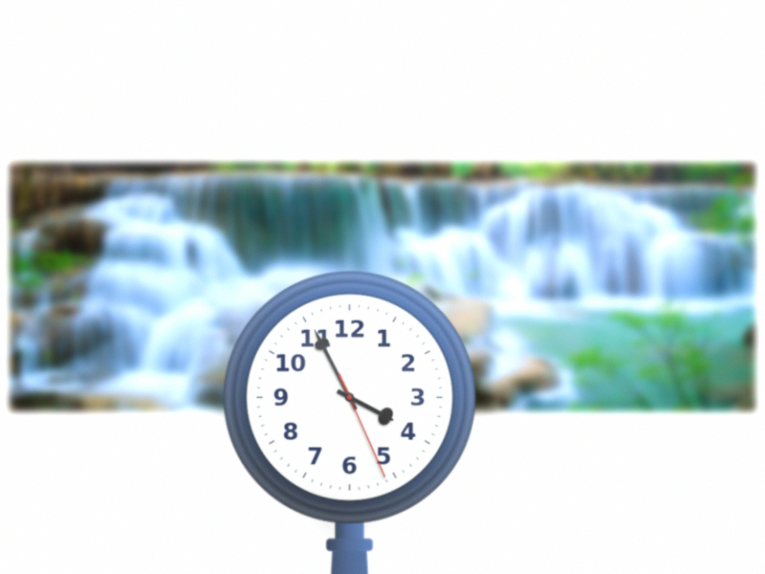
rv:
3 h 55 min 26 s
